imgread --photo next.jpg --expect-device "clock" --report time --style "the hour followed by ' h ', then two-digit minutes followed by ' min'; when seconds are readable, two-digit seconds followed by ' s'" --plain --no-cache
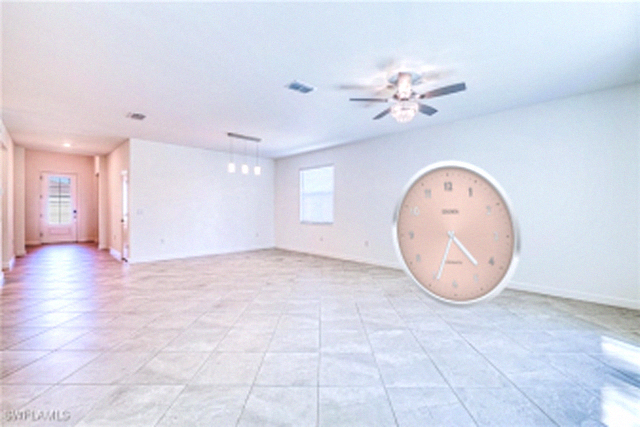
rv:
4 h 34 min
